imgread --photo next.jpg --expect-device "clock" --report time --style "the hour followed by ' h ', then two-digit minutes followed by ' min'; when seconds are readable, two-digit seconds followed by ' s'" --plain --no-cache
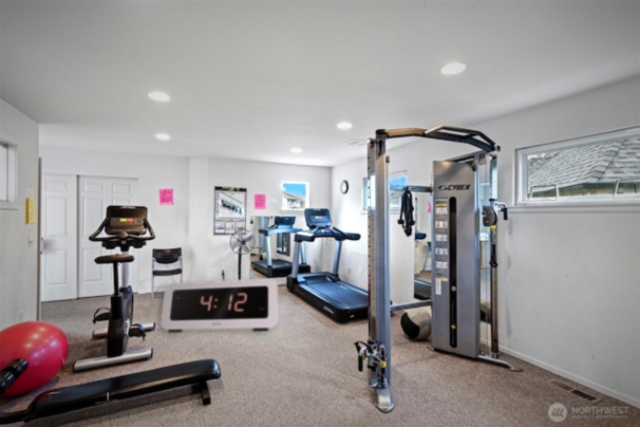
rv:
4 h 12 min
